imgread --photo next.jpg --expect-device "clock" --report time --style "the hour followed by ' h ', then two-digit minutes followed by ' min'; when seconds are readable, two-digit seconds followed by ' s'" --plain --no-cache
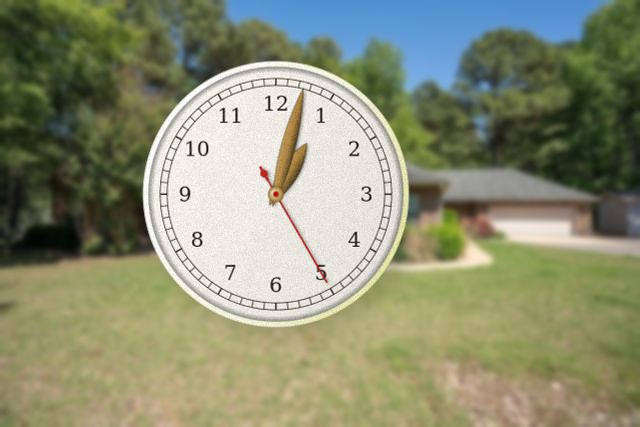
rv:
1 h 02 min 25 s
